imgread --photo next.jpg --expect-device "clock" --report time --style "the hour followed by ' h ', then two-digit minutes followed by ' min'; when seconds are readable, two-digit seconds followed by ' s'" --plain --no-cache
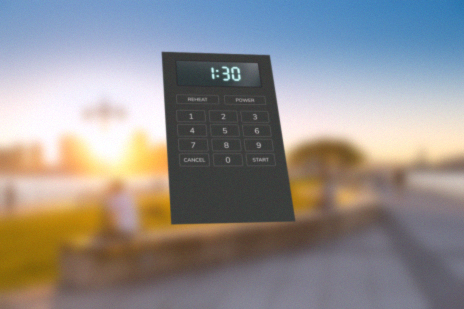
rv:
1 h 30 min
